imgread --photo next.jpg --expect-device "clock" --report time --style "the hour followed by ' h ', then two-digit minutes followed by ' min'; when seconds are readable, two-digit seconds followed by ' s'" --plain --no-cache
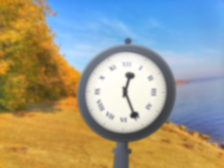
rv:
12 h 26 min
